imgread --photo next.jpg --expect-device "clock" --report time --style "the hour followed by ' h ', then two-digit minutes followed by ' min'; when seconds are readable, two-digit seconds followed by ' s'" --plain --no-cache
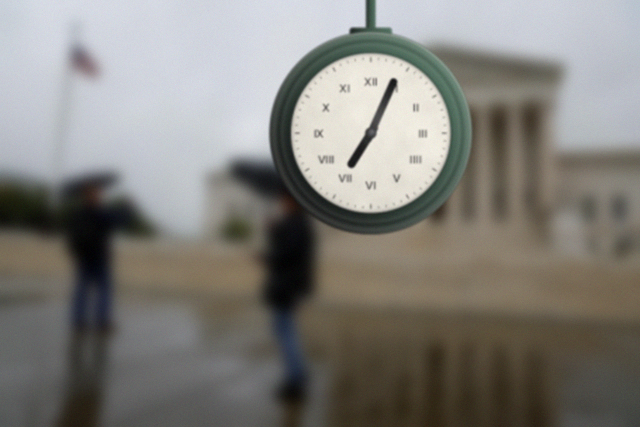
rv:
7 h 04 min
